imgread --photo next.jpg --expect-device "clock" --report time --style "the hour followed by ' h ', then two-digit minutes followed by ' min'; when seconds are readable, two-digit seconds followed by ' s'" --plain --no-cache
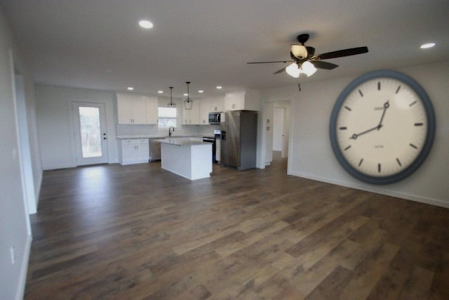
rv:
12 h 42 min
